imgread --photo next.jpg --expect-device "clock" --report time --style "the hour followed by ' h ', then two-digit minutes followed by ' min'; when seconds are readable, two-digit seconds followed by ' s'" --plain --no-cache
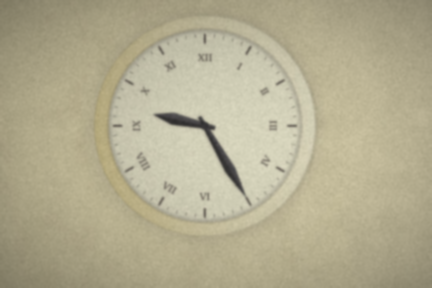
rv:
9 h 25 min
